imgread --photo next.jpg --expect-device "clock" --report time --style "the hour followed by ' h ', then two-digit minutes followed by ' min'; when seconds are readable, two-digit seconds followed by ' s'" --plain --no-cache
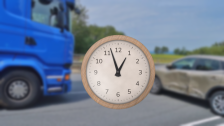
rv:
12 h 57 min
